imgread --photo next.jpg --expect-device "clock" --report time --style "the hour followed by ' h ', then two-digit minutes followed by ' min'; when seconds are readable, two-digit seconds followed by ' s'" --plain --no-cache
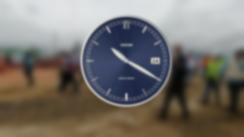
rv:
10 h 20 min
